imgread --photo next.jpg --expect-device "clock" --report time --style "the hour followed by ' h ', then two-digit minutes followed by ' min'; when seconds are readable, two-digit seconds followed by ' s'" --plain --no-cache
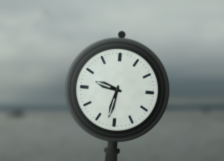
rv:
9 h 32 min
